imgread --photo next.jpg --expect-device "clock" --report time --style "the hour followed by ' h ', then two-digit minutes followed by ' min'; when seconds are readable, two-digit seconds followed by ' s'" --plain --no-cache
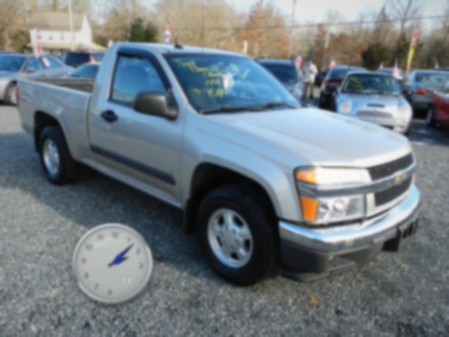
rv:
2 h 07 min
